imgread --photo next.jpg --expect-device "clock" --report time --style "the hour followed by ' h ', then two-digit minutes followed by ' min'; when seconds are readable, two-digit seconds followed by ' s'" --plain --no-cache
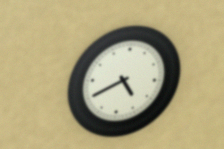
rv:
4 h 40 min
